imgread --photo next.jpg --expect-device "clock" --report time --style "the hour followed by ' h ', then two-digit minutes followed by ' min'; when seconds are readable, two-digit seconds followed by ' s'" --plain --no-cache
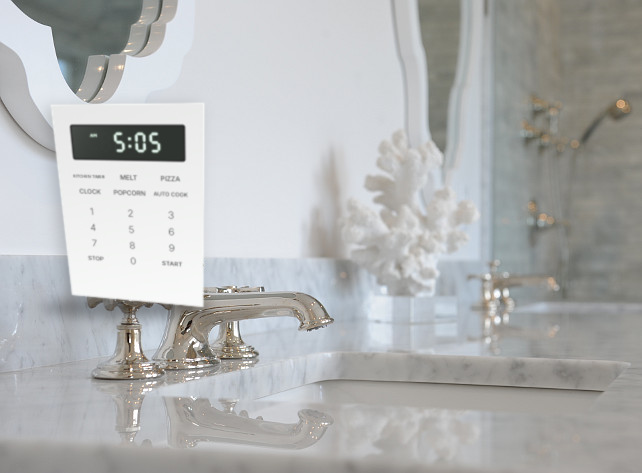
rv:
5 h 05 min
